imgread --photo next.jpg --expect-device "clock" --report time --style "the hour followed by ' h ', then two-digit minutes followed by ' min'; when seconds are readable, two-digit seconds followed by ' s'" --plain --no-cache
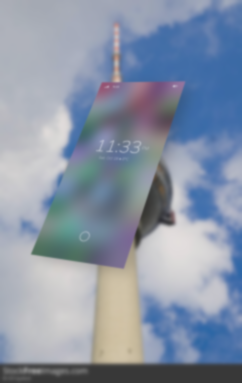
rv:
11 h 33 min
